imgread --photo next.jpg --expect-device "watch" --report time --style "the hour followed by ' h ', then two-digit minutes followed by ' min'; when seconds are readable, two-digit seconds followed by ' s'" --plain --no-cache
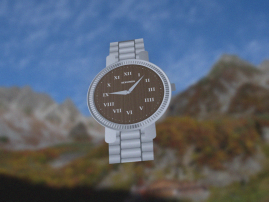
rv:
9 h 07 min
